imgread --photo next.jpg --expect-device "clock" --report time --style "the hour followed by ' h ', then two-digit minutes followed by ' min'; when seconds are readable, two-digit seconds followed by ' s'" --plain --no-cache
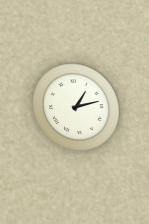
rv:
1 h 13 min
